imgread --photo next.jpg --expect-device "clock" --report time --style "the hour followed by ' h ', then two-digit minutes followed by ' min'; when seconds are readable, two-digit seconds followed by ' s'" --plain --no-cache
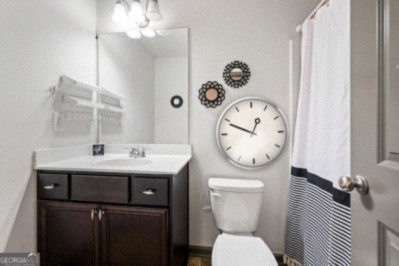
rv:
12 h 49 min
